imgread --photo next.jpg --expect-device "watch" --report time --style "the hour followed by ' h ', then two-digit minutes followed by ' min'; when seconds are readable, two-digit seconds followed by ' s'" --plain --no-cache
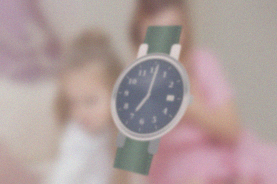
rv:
7 h 01 min
